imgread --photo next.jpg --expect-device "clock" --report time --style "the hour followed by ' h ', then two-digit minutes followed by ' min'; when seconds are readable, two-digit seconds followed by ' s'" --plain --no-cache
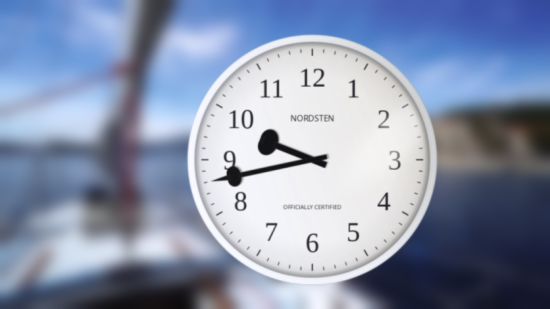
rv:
9 h 43 min
